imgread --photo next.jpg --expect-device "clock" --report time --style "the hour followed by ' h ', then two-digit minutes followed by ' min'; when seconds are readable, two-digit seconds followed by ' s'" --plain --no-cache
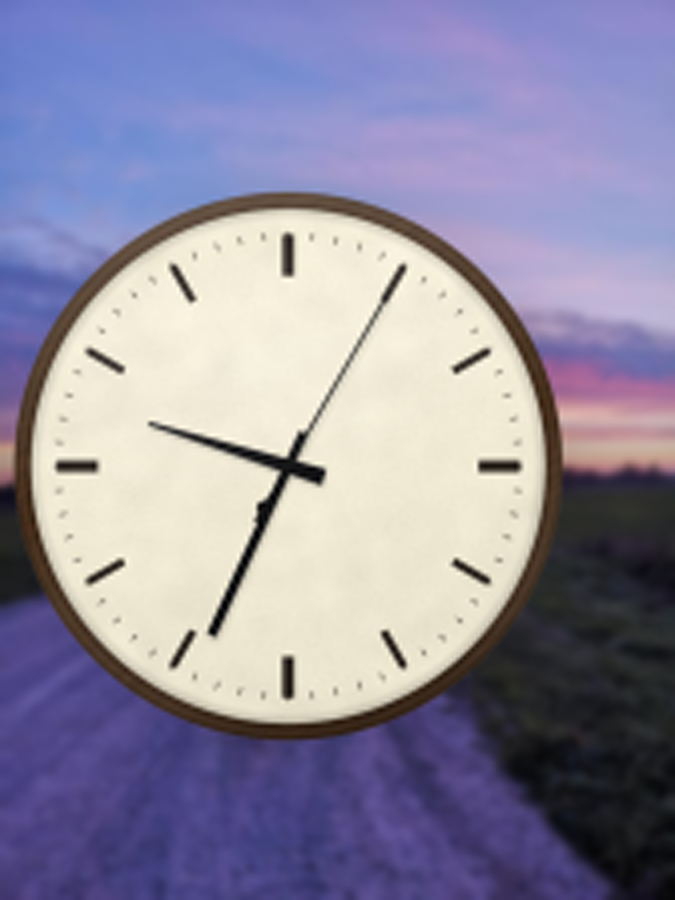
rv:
9 h 34 min 05 s
